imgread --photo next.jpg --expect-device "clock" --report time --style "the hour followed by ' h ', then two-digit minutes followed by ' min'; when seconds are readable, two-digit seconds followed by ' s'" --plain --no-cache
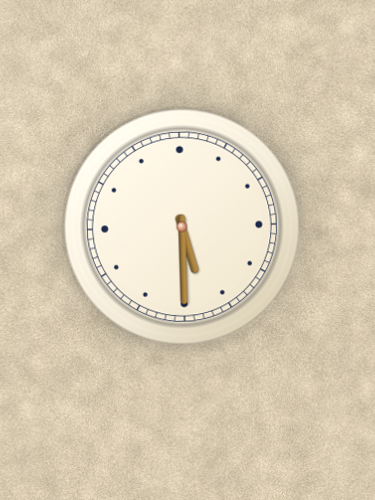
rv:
5 h 30 min
